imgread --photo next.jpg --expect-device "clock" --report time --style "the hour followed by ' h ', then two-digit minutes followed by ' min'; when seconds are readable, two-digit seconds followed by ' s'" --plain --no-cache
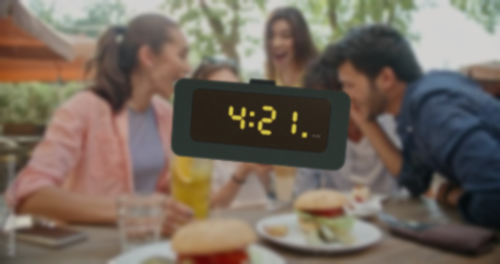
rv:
4 h 21 min
